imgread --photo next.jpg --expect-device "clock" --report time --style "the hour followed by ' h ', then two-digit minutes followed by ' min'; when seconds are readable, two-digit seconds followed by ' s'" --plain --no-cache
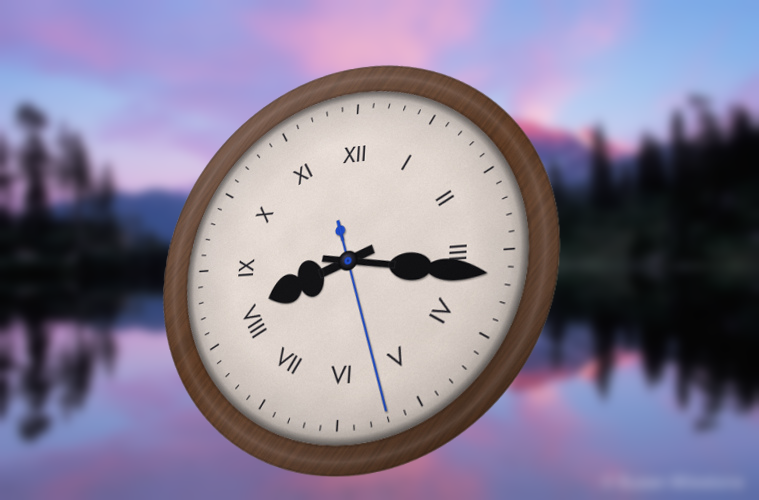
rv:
8 h 16 min 27 s
